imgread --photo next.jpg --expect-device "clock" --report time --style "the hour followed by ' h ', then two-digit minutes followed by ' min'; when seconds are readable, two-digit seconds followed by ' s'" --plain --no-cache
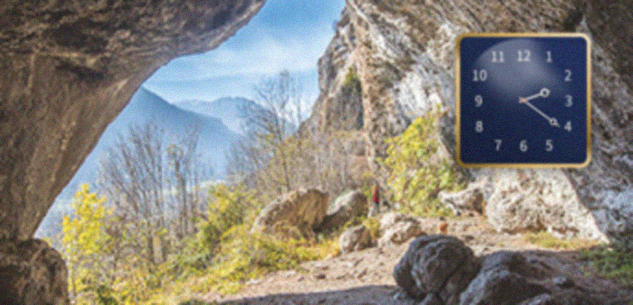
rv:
2 h 21 min
